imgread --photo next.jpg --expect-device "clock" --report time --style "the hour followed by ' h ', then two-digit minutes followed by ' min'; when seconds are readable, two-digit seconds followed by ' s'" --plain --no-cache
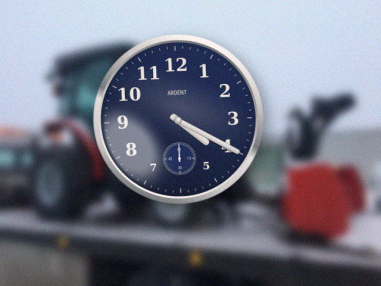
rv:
4 h 20 min
